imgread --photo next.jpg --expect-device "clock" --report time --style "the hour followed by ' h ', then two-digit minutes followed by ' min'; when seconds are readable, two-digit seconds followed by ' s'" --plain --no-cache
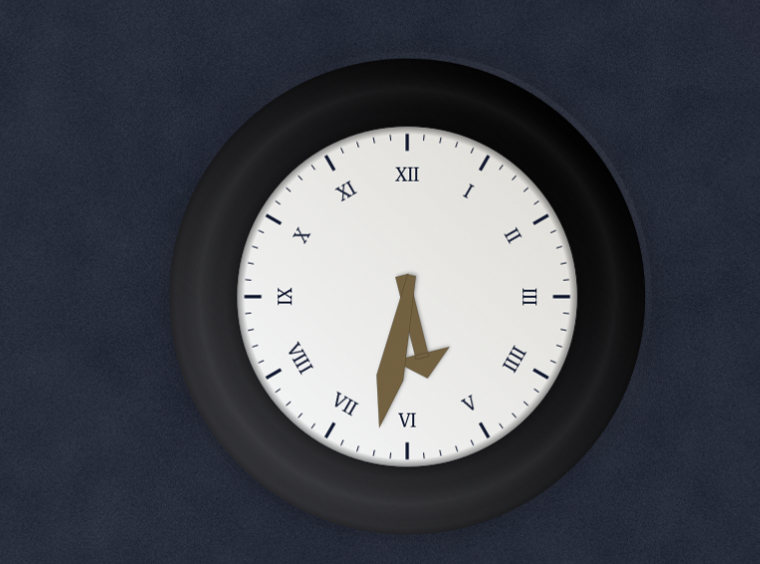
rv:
5 h 32 min
